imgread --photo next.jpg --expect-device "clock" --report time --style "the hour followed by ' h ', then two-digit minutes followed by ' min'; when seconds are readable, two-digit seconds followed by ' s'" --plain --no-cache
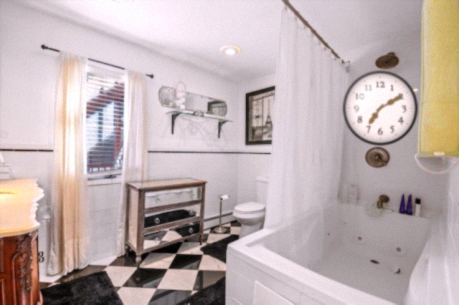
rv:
7 h 10 min
